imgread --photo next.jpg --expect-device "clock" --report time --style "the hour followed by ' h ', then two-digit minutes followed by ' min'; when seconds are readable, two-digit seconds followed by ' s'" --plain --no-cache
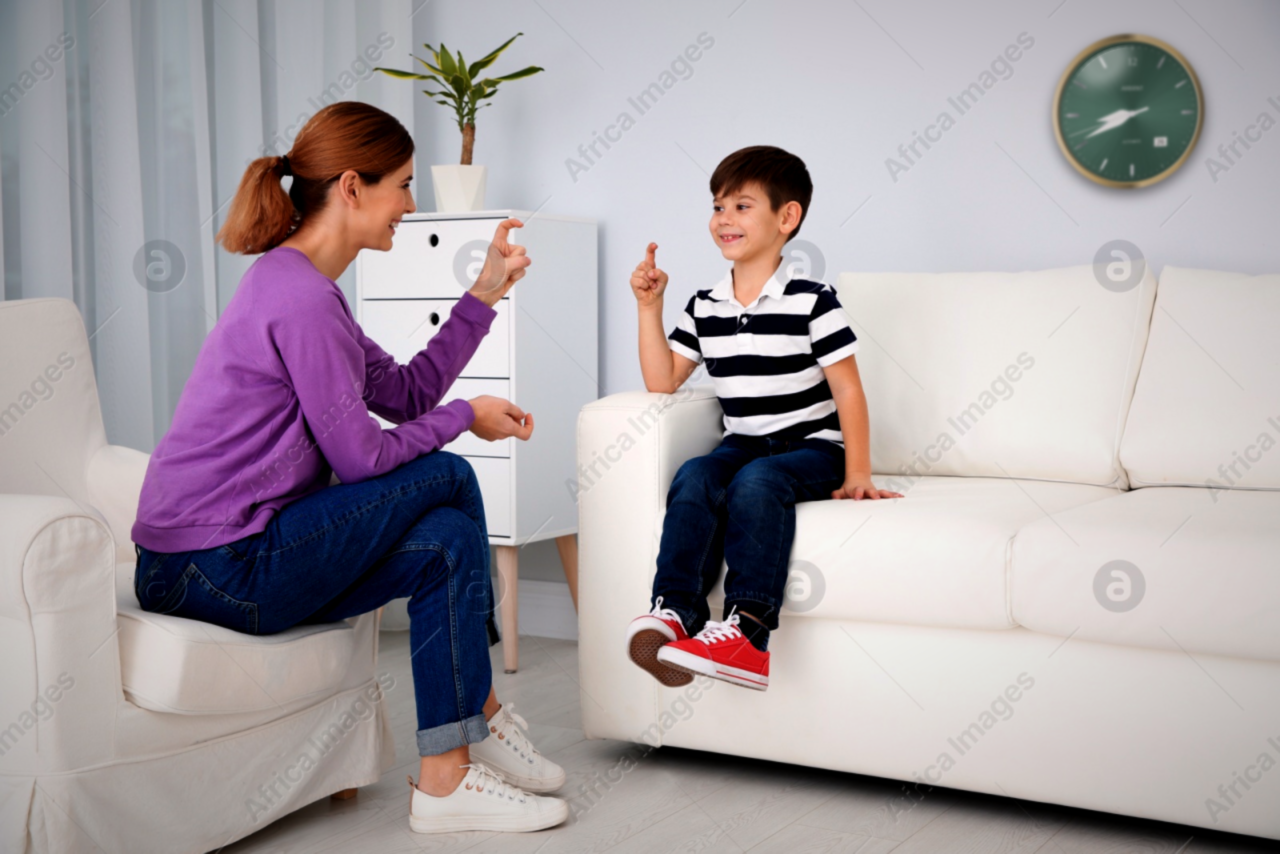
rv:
8 h 40 min 42 s
